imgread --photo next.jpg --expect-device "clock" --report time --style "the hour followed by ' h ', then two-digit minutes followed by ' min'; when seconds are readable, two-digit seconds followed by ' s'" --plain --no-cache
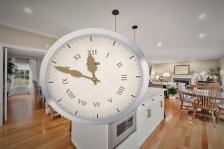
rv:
11 h 49 min
